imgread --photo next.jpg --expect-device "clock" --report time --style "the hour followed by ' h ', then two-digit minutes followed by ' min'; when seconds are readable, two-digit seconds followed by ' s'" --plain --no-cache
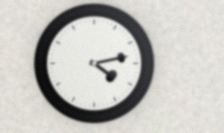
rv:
4 h 13 min
